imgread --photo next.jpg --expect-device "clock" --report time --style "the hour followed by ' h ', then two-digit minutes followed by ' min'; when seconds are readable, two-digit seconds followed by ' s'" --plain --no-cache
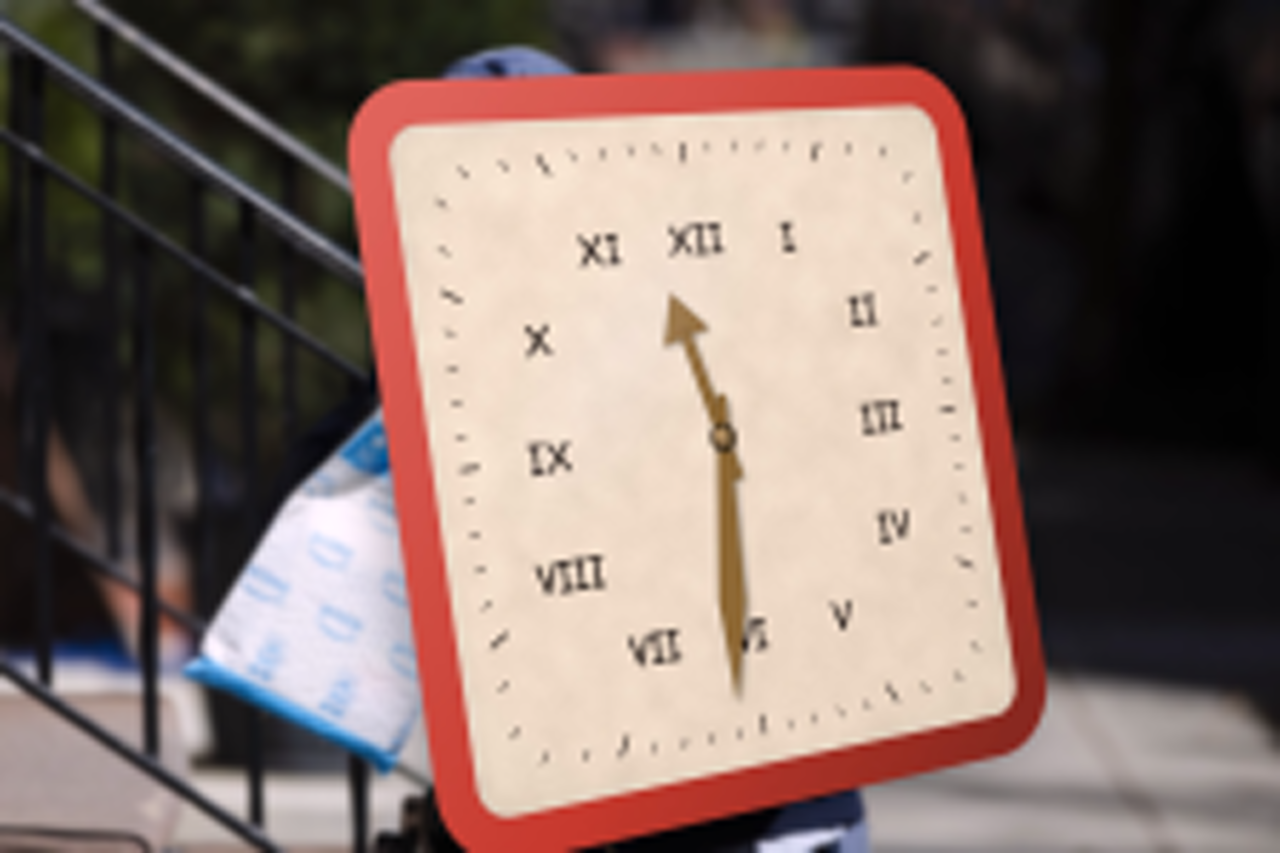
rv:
11 h 31 min
